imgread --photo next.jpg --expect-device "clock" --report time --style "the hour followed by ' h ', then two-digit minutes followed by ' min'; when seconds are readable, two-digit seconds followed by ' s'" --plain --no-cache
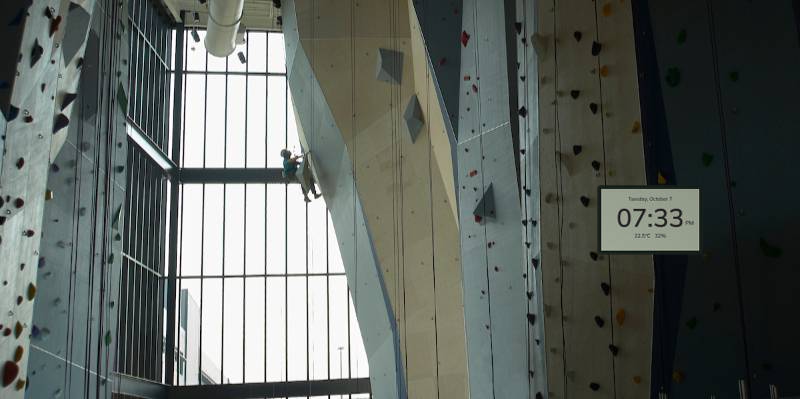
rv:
7 h 33 min
